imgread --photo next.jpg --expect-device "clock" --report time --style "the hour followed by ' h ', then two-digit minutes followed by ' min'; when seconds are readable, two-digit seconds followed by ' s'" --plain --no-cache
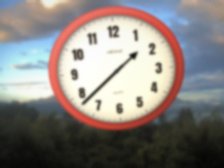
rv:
1 h 38 min
